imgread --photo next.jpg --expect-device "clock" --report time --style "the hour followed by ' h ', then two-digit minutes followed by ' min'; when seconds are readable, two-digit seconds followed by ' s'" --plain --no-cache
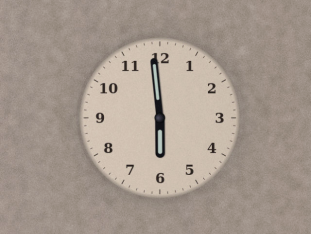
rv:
5 h 59 min
